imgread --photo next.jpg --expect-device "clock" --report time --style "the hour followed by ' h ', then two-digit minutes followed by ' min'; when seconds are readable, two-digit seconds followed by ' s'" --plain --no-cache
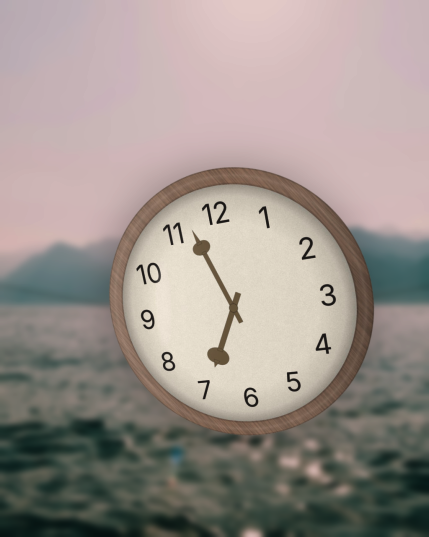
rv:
6 h 57 min
